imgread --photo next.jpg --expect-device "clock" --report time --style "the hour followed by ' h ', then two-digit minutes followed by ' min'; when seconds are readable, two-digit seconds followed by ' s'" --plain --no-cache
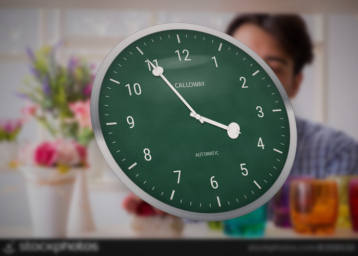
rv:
3 h 55 min
